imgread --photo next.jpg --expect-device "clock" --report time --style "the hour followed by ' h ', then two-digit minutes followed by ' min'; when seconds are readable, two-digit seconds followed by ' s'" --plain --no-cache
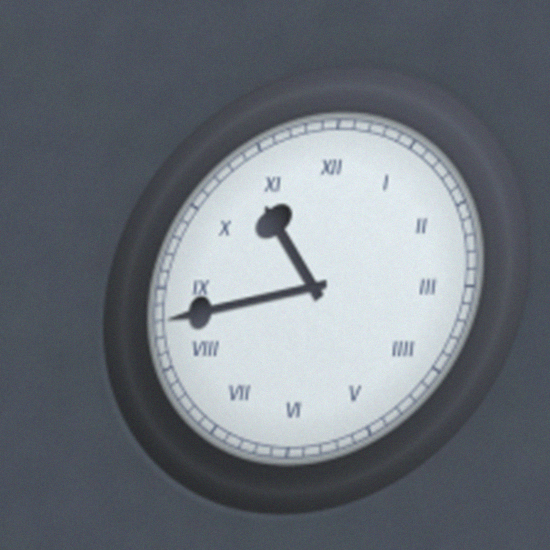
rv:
10 h 43 min
